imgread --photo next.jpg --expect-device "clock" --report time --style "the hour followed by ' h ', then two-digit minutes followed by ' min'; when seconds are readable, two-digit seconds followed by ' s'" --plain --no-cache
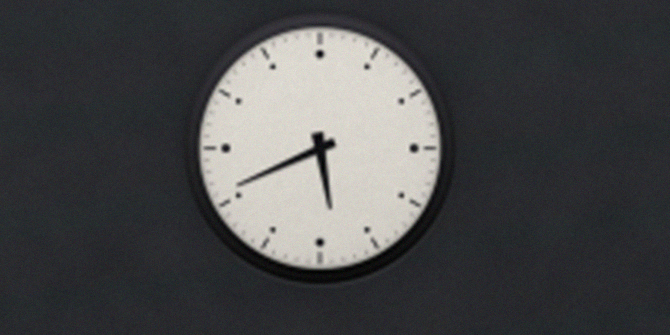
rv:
5 h 41 min
